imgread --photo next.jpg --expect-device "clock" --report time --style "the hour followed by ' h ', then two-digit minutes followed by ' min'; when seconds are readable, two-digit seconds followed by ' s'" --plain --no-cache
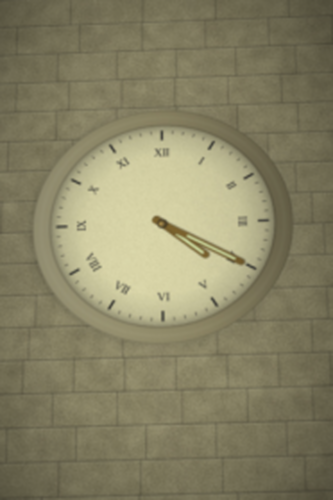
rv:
4 h 20 min
